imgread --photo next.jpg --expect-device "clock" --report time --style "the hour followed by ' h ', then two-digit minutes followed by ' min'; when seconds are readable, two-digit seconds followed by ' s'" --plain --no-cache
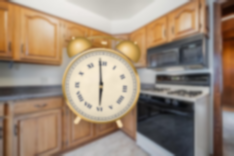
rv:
5 h 59 min
